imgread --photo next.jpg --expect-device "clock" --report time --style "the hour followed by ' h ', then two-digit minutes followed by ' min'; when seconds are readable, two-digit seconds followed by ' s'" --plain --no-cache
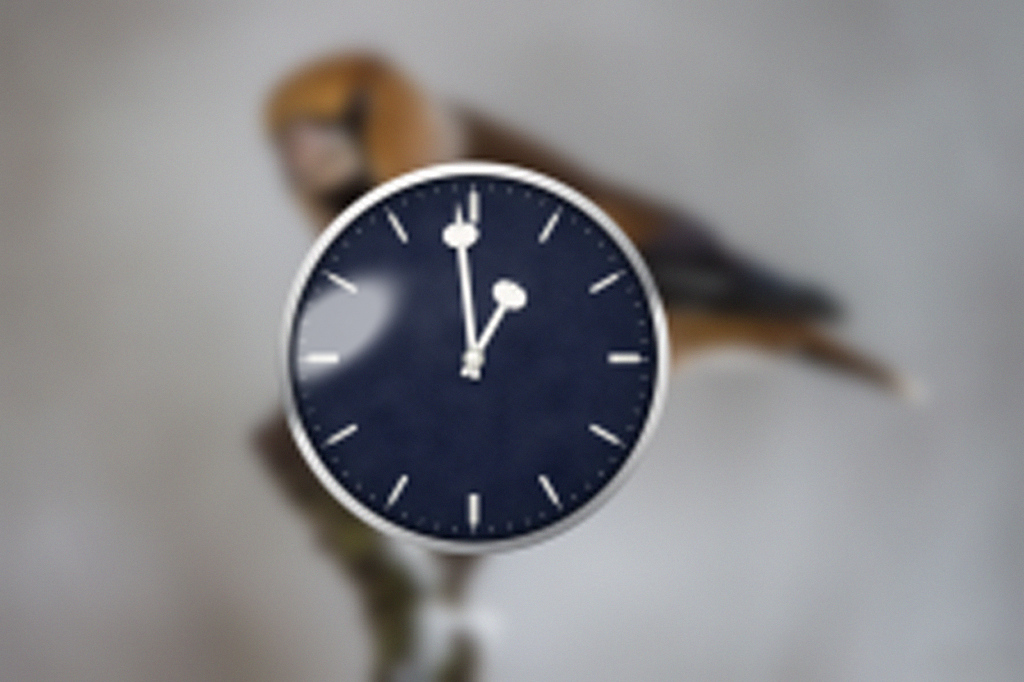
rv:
12 h 59 min
